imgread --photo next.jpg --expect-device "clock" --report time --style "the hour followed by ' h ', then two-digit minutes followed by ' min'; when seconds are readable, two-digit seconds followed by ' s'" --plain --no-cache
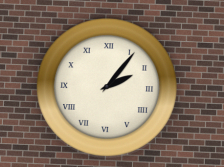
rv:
2 h 06 min
